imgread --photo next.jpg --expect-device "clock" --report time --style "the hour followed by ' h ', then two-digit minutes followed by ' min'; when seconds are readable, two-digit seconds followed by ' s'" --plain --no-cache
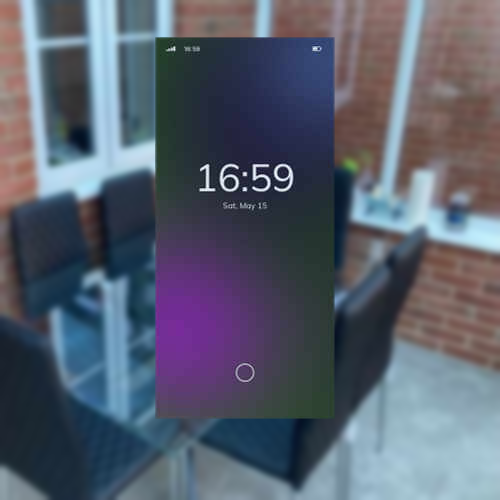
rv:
16 h 59 min
